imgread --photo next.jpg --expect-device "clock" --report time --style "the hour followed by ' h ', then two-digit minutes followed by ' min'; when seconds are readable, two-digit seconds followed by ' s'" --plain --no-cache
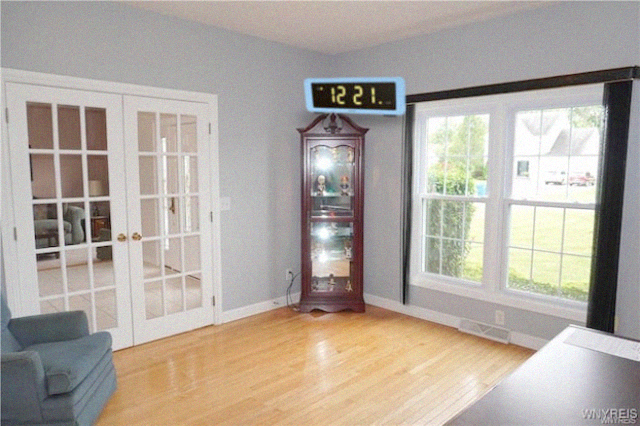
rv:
12 h 21 min
